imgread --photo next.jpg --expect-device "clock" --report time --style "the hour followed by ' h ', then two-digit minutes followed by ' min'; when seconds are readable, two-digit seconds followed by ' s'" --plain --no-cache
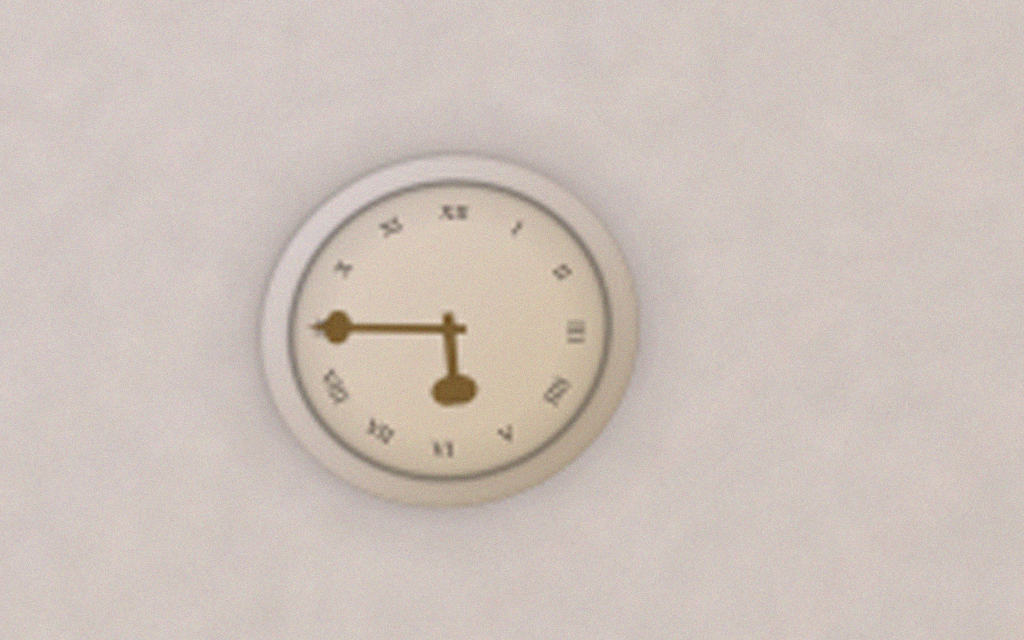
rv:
5 h 45 min
